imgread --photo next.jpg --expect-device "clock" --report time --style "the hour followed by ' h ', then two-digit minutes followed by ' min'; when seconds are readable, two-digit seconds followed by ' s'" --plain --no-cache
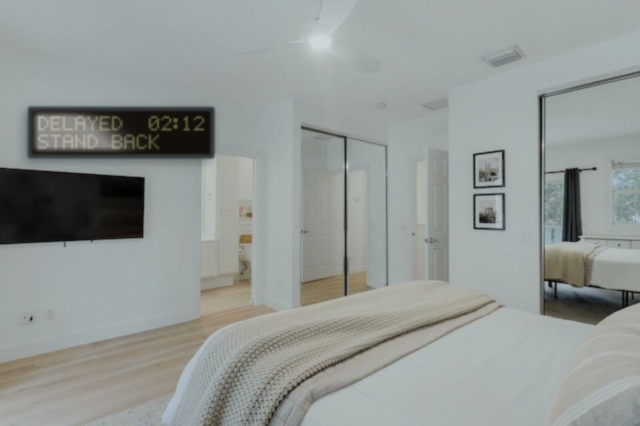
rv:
2 h 12 min
